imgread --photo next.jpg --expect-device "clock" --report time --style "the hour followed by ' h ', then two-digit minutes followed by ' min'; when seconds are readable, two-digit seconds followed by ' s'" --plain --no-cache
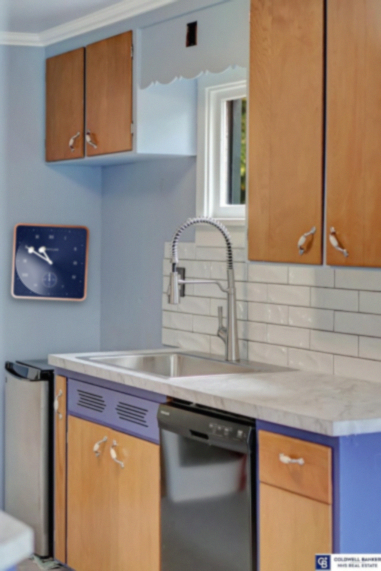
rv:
10 h 50 min
